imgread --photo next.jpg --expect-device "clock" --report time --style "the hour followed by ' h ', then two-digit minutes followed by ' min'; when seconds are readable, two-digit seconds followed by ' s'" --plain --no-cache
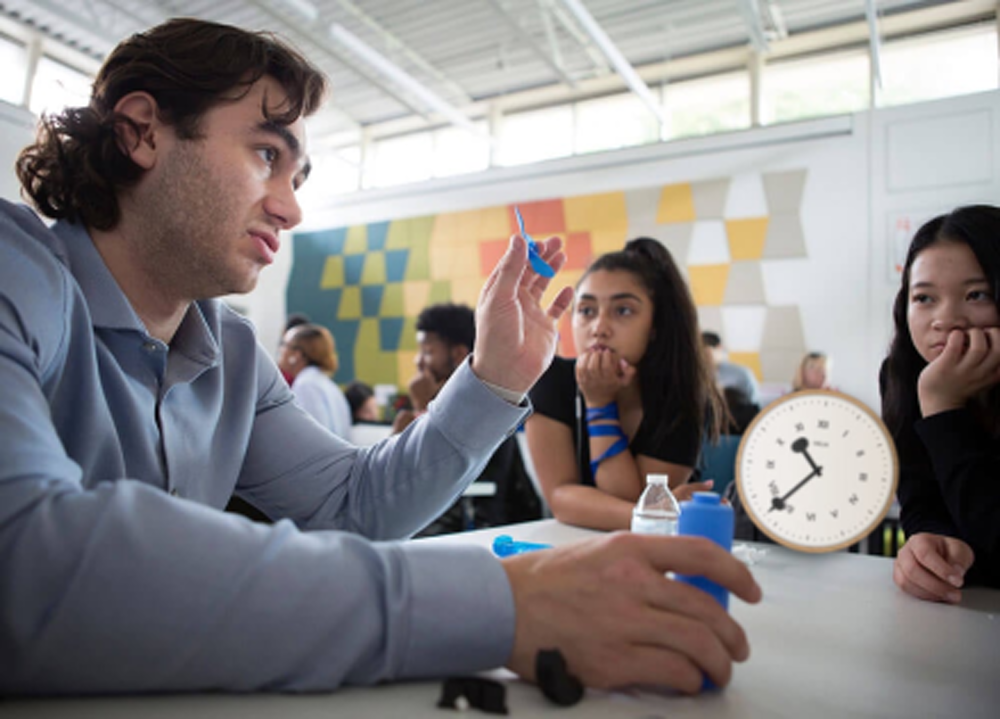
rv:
10 h 37 min
